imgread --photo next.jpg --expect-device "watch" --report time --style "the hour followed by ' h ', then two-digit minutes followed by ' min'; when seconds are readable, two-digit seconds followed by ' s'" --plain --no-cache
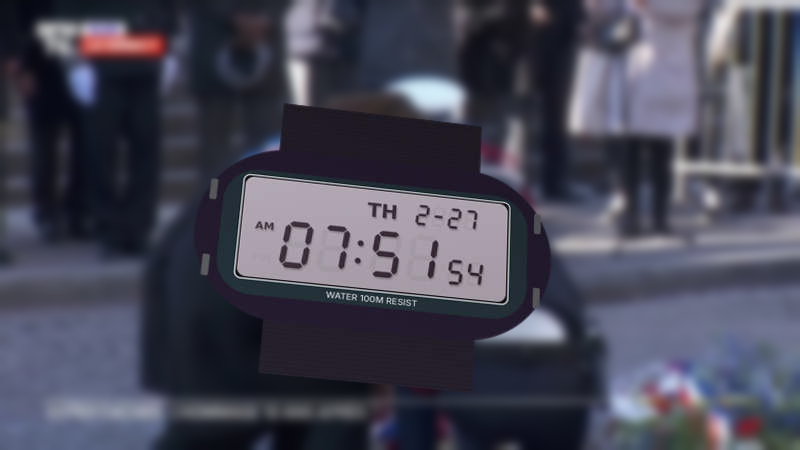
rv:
7 h 51 min 54 s
